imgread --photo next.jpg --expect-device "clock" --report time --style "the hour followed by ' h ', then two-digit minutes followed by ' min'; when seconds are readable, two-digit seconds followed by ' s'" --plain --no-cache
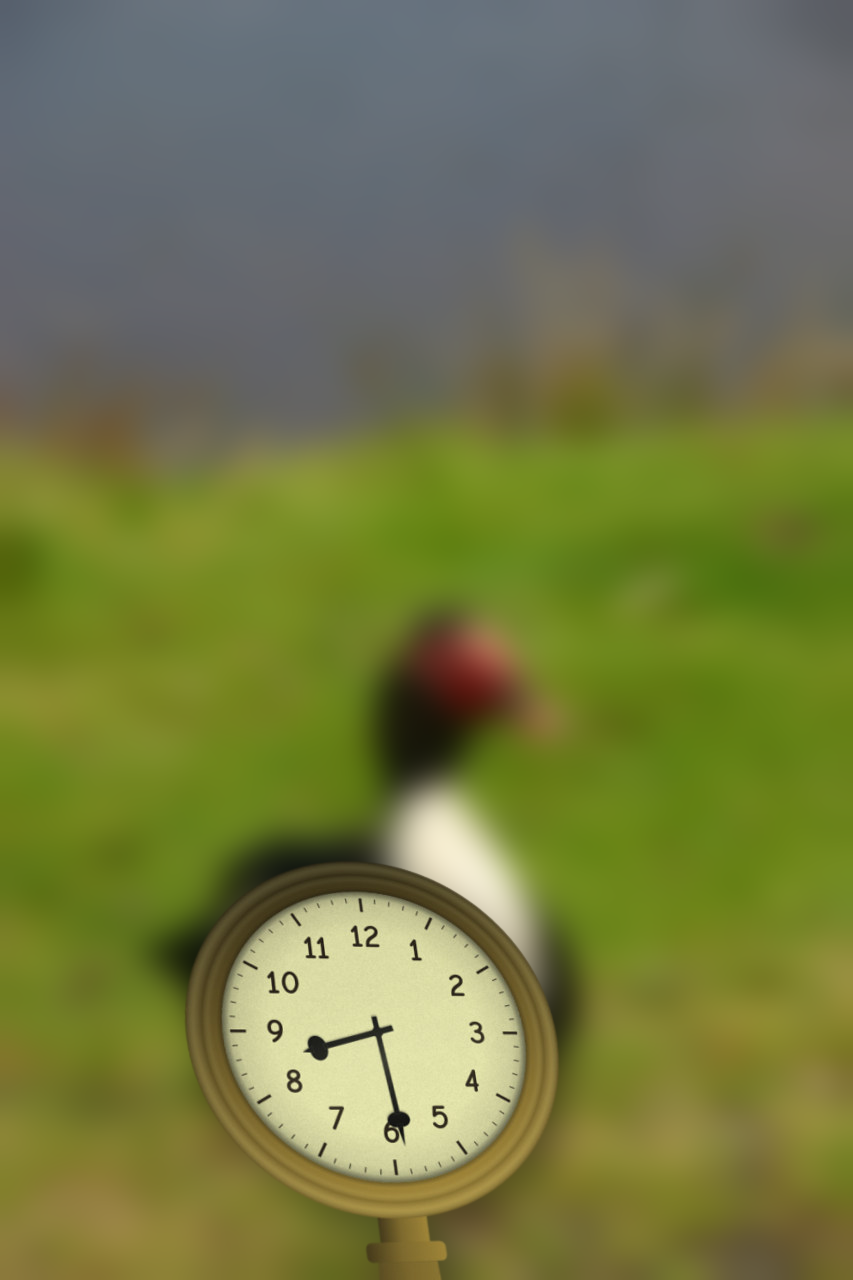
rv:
8 h 29 min
